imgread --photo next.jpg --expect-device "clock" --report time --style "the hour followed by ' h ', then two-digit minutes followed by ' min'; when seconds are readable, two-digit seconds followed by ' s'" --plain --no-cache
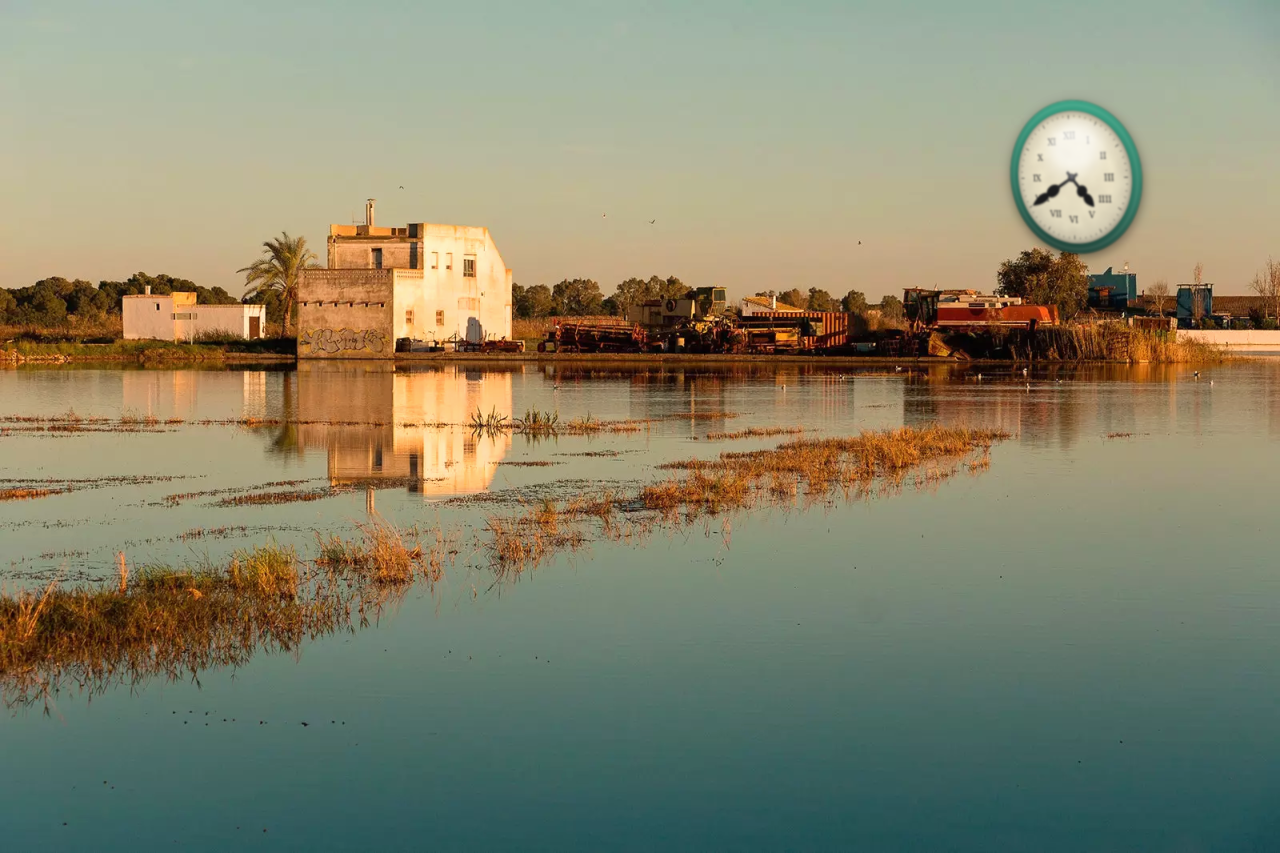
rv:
4 h 40 min
